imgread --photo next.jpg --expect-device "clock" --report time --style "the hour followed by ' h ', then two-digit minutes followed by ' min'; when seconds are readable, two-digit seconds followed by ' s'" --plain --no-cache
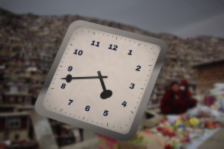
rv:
4 h 42 min
